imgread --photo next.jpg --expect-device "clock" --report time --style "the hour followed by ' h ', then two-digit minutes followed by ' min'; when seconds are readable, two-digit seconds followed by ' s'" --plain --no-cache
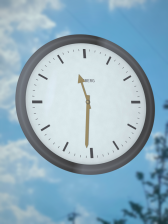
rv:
11 h 31 min
